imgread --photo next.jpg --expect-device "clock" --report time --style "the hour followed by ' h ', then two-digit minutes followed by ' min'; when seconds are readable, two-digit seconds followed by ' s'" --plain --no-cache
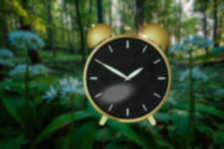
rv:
1 h 50 min
